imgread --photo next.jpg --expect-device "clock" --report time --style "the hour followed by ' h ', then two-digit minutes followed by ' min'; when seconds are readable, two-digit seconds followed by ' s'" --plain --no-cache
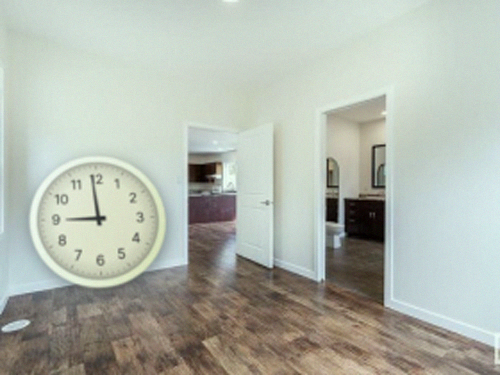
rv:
8 h 59 min
